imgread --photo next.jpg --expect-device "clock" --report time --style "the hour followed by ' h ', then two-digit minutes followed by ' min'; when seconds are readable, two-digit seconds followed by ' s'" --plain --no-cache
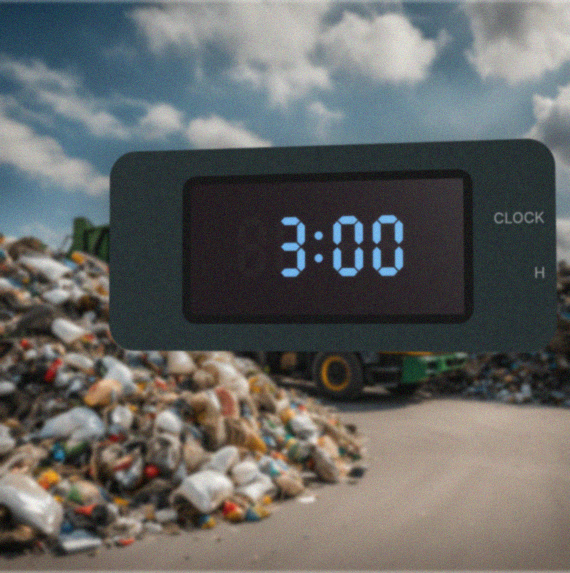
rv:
3 h 00 min
